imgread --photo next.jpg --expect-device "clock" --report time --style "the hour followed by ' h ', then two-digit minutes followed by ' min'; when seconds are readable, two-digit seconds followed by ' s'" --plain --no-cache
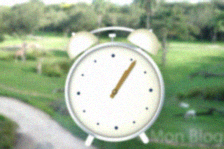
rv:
1 h 06 min
